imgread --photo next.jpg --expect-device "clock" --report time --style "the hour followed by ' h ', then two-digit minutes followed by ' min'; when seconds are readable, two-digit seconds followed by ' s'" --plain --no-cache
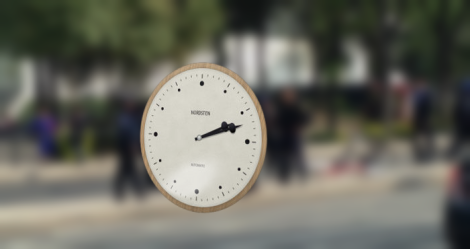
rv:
2 h 12 min
